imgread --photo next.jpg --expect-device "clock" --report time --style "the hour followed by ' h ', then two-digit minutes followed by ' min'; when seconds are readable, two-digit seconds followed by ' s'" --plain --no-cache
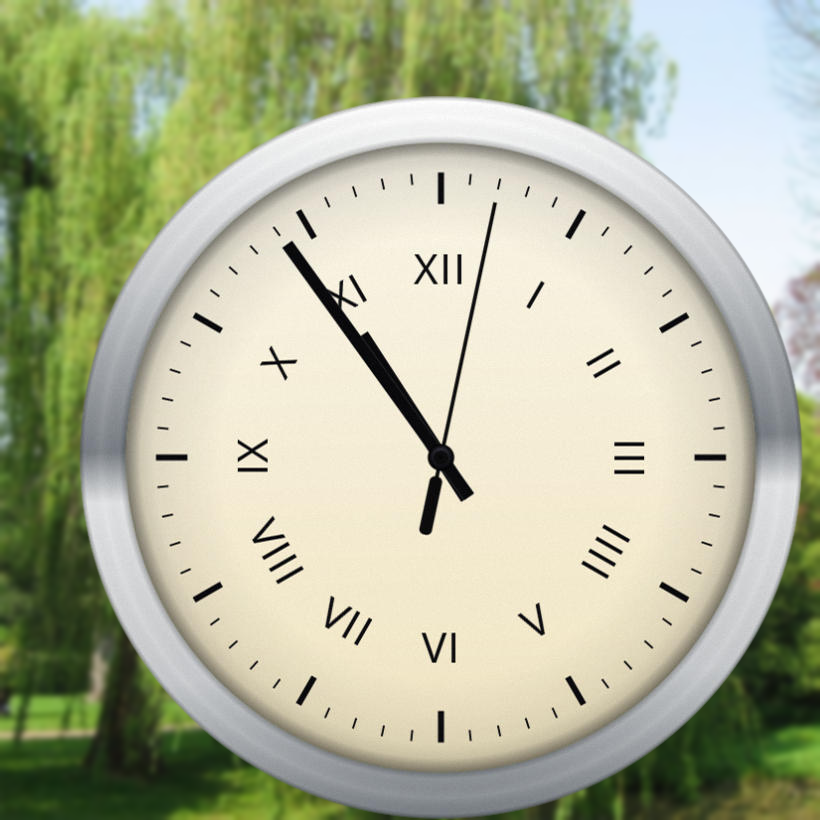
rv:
10 h 54 min 02 s
